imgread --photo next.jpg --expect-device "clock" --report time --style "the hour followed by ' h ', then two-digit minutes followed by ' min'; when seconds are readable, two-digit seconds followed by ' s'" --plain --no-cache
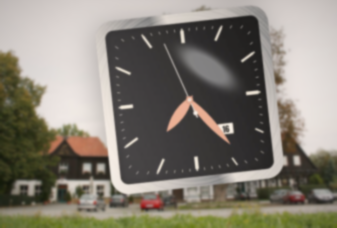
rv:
7 h 23 min 57 s
